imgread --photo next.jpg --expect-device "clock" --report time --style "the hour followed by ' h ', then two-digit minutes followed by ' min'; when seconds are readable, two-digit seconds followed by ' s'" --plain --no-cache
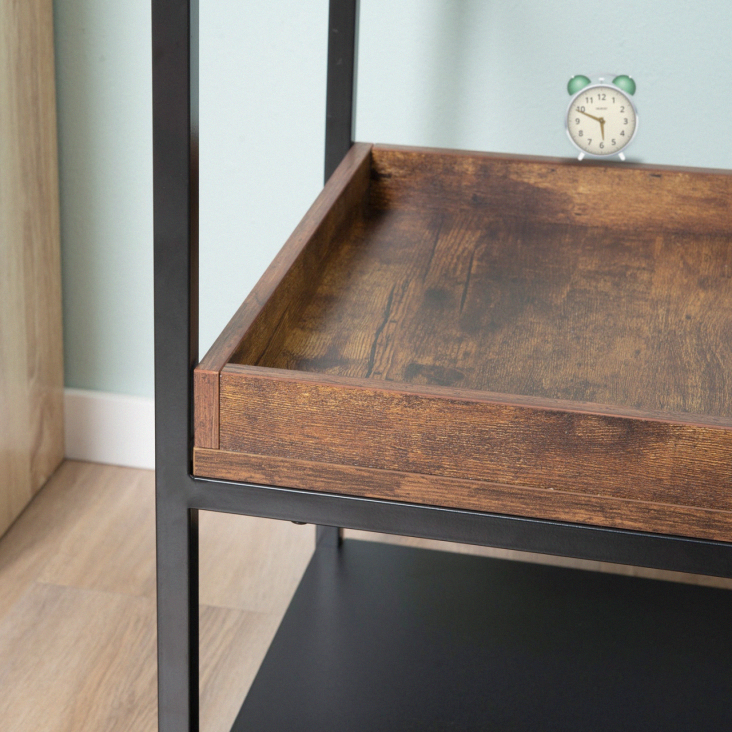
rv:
5 h 49 min
